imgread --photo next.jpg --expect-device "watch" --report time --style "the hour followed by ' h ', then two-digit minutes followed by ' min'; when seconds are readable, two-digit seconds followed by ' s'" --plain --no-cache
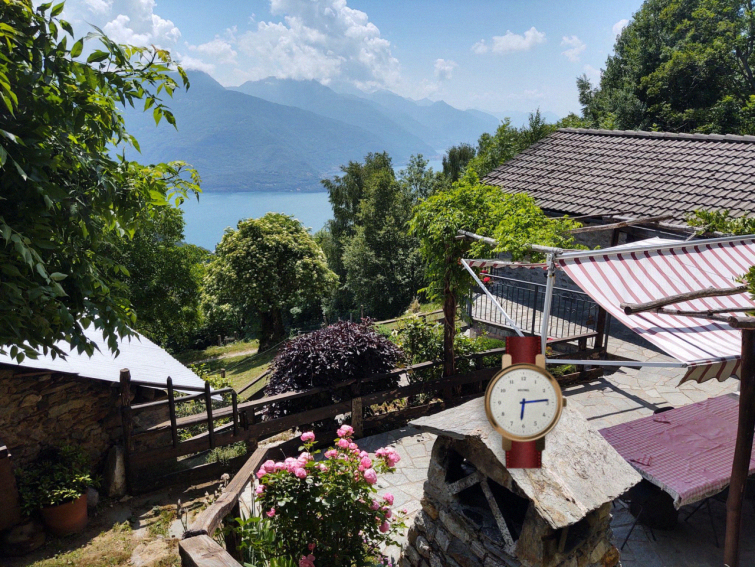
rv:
6 h 14 min
